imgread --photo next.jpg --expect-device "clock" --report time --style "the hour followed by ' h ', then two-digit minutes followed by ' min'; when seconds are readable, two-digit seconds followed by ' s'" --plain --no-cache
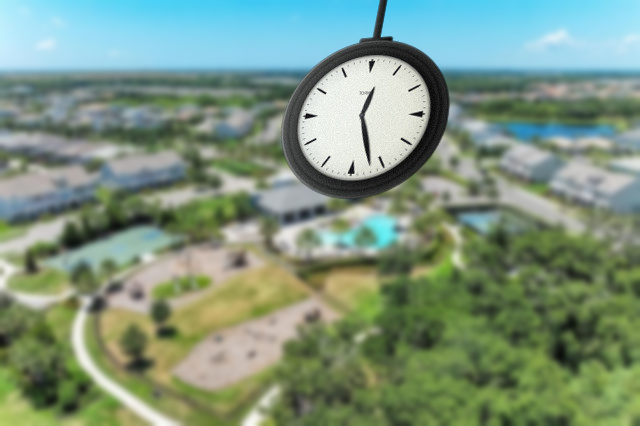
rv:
12 h 27 min
